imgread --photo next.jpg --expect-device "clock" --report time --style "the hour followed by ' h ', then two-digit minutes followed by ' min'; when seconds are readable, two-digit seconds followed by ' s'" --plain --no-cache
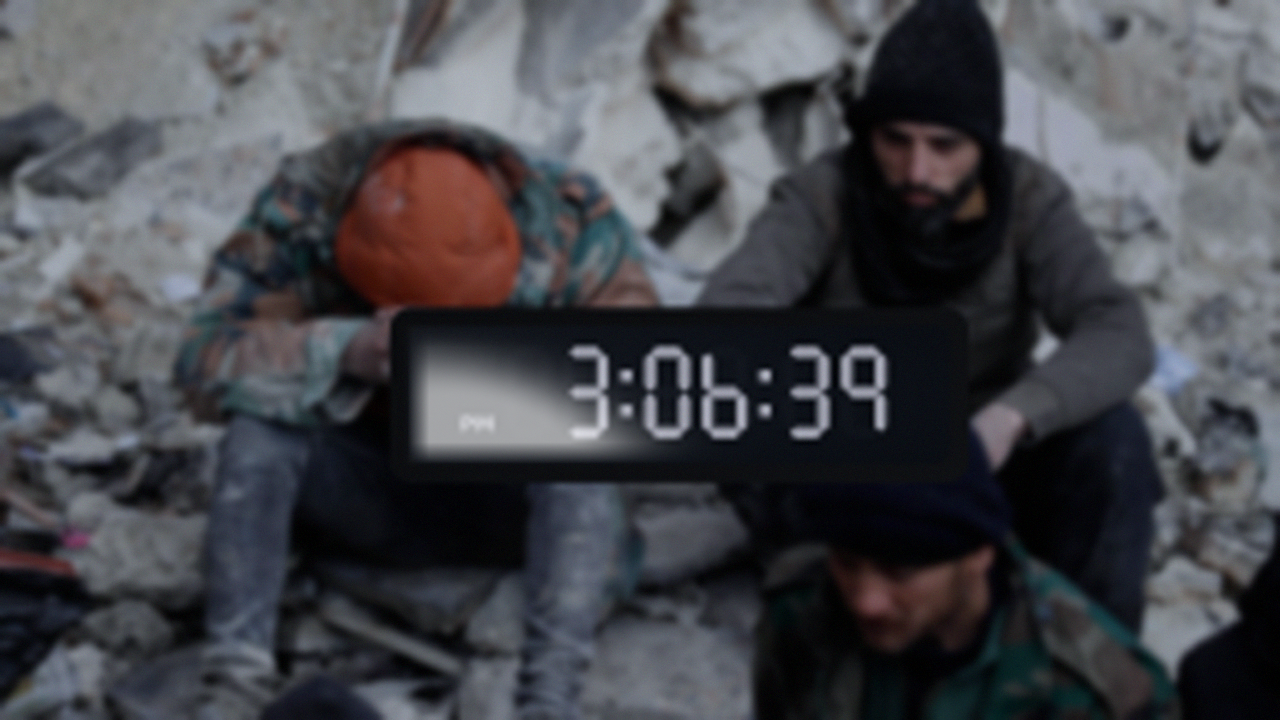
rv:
3 h 06 min 39 s
